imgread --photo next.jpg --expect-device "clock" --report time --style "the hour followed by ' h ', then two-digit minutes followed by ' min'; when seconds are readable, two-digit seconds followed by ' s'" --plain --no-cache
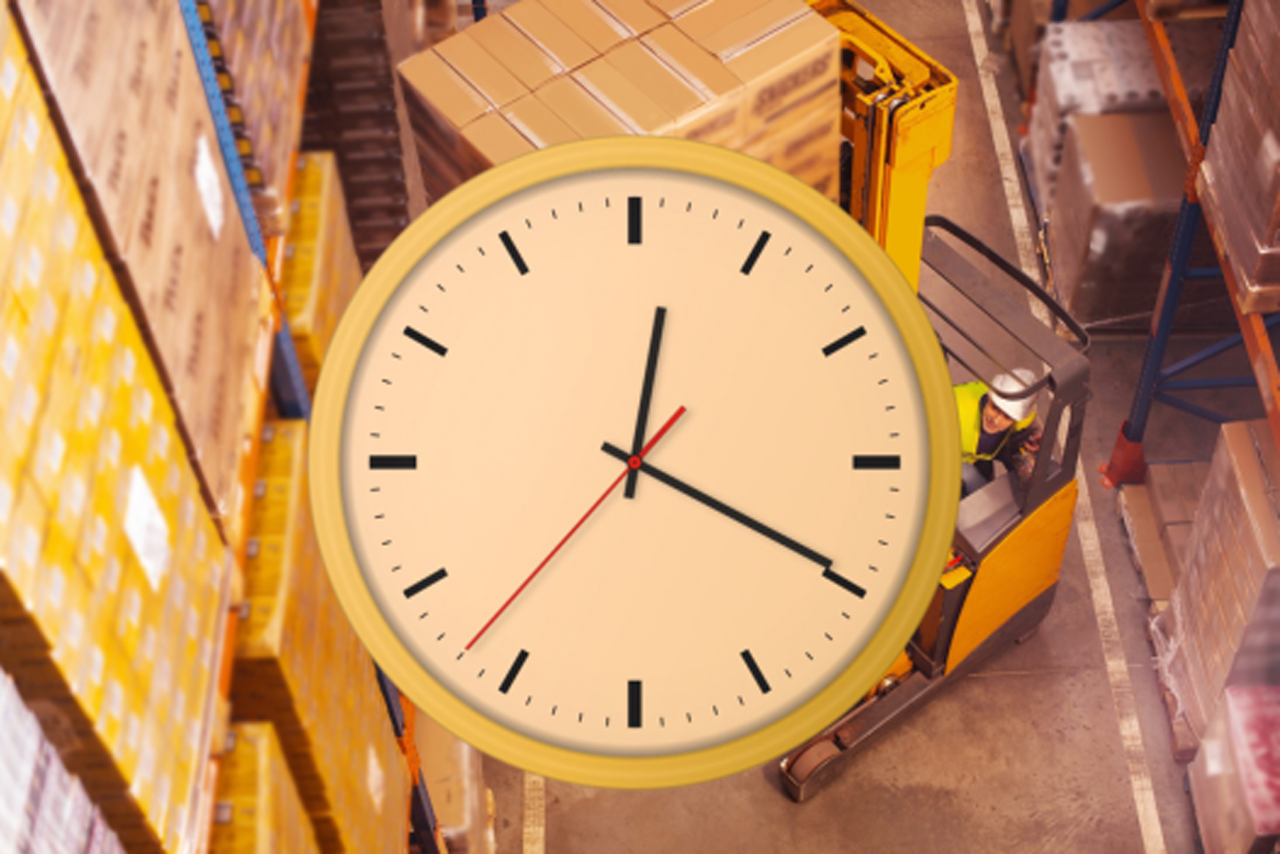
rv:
12 h 19 min 37 s
